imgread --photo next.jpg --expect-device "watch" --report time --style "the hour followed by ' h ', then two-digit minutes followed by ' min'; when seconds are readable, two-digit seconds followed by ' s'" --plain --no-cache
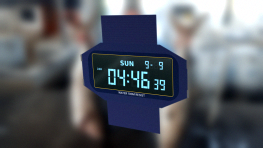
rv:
4 h 46 min 39 s
